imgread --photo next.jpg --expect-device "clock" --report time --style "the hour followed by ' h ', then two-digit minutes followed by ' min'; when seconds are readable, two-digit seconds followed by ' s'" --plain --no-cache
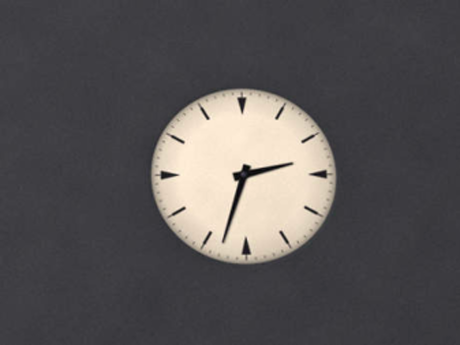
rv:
2 h 33 min
